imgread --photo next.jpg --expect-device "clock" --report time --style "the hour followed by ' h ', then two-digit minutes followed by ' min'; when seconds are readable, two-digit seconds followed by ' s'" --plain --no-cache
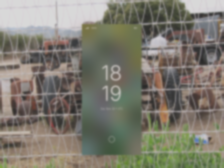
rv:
18 h 19 min
